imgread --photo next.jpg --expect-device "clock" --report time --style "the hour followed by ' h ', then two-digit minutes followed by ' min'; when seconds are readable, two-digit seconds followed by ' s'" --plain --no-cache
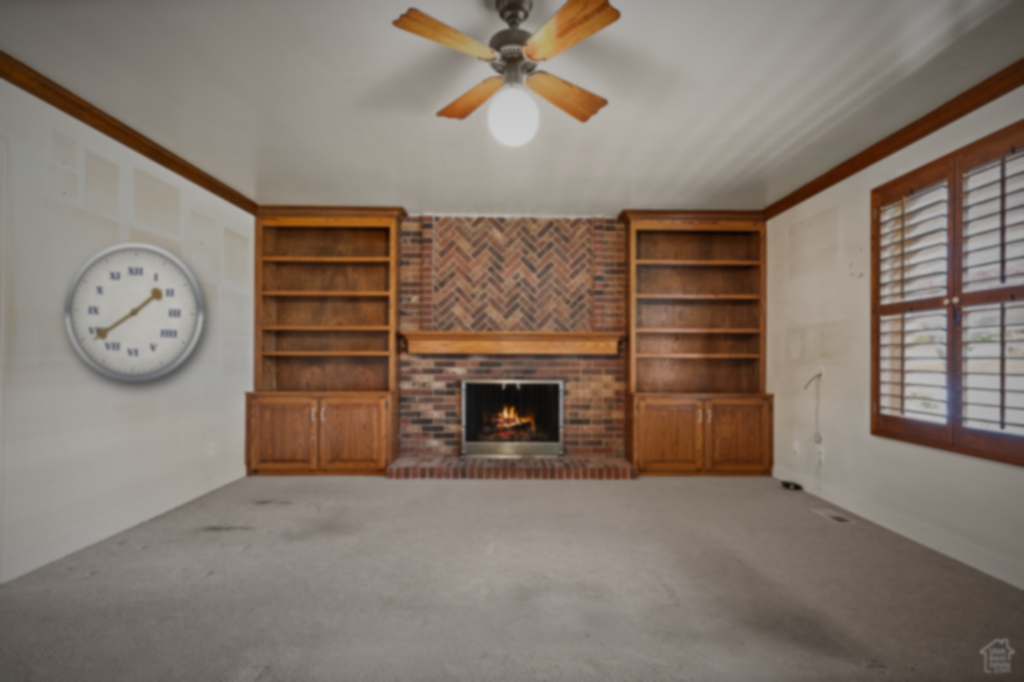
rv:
1 h 39 min
